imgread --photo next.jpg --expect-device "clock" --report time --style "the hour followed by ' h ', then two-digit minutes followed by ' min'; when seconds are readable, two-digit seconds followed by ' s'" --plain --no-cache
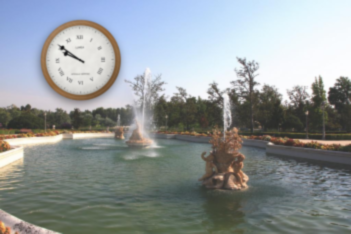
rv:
9 h 51 min
